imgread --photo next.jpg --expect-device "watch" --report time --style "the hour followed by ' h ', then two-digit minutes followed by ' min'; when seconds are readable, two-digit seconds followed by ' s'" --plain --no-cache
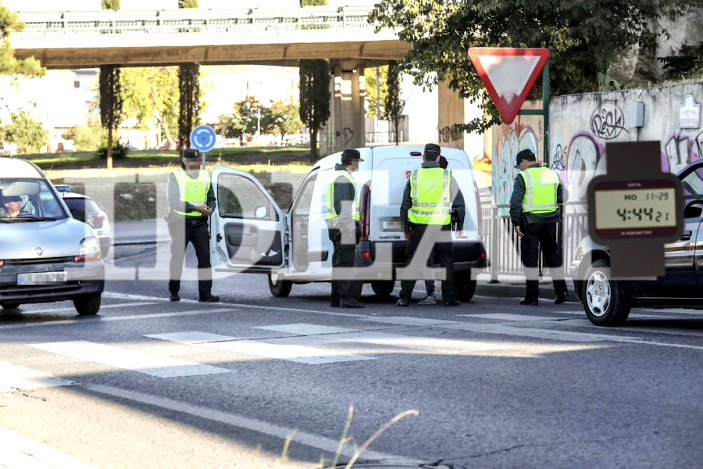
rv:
4 h 44 min 21 s
